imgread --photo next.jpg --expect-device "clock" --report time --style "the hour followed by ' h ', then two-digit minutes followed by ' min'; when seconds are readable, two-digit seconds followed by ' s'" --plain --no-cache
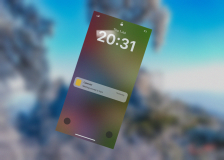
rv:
20 h 31 min
